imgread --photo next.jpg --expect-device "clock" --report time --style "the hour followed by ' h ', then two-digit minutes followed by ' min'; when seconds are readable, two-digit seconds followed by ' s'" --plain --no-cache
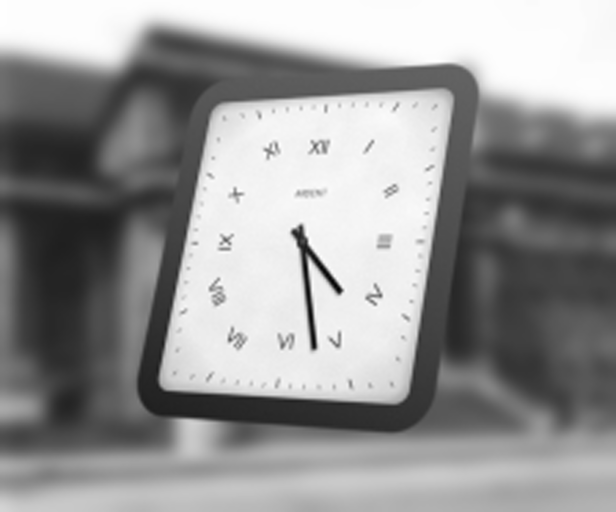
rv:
4 h 27 min
